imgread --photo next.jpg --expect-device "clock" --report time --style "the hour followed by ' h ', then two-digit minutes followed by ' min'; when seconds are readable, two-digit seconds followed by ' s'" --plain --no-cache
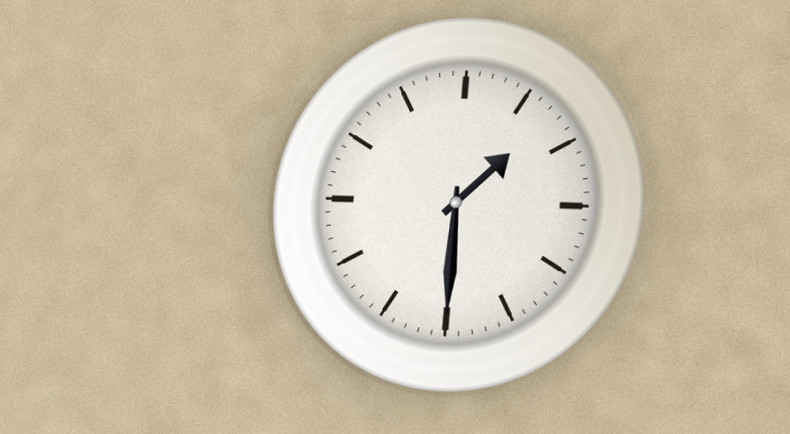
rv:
1 h 30 min
